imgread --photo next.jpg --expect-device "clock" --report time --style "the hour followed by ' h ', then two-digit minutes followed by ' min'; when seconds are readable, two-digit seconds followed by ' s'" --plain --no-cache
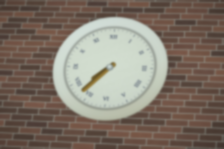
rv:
7 h 37 min
